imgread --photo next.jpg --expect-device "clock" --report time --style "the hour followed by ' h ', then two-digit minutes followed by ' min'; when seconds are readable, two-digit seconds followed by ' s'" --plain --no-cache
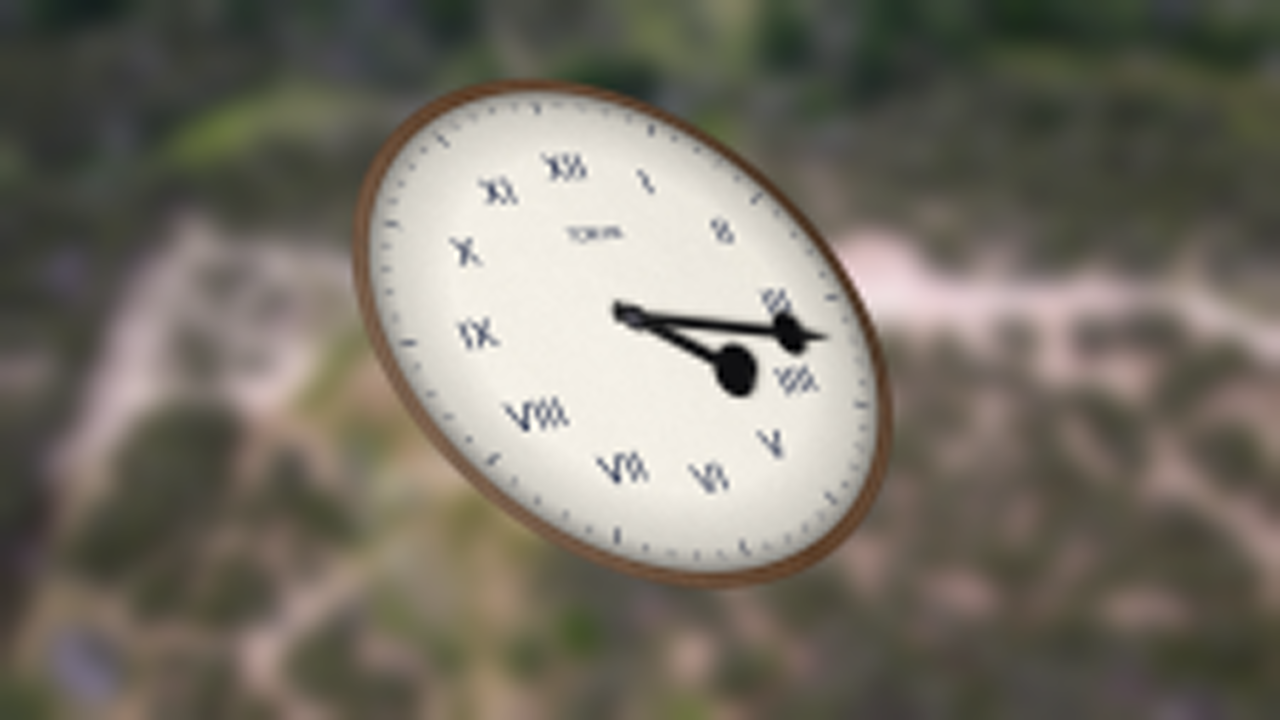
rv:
4 h 17 min
